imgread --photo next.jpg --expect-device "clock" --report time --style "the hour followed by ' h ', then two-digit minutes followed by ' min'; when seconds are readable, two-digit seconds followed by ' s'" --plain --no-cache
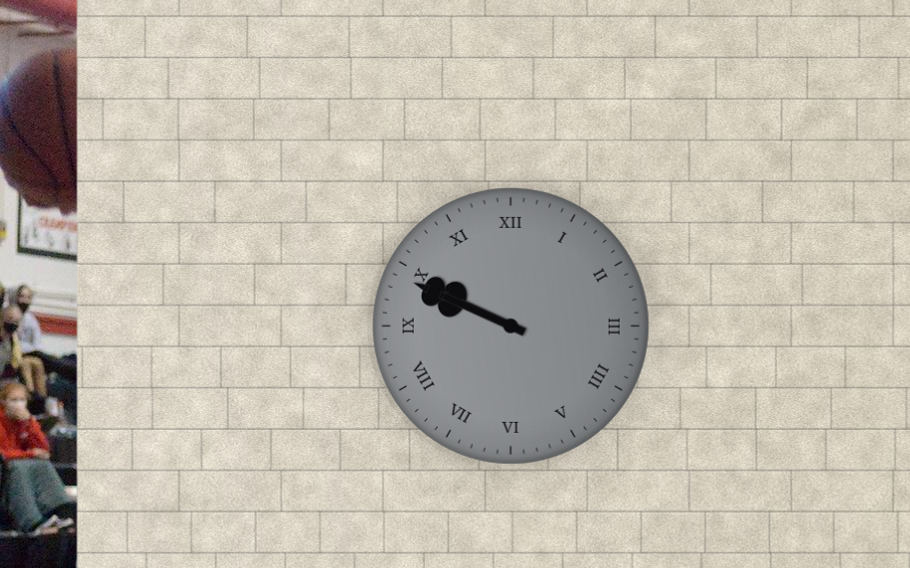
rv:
9 h 49 min
